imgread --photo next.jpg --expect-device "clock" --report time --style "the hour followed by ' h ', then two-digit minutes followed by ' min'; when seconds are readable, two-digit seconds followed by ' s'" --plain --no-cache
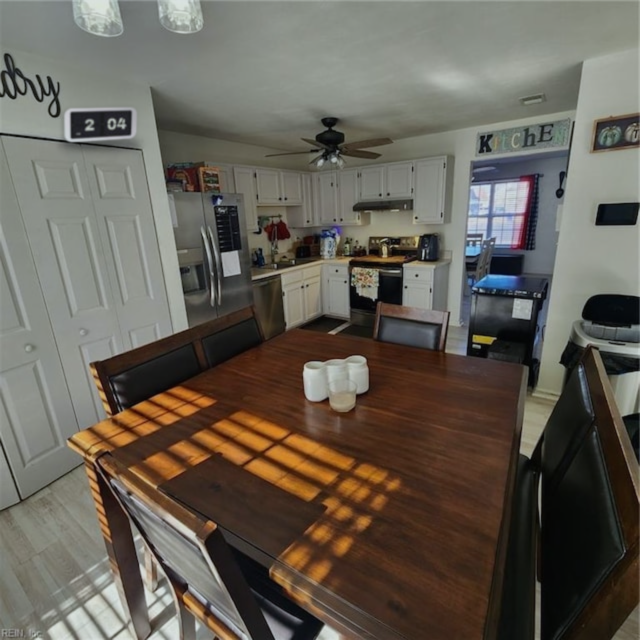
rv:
2 h 04 min
